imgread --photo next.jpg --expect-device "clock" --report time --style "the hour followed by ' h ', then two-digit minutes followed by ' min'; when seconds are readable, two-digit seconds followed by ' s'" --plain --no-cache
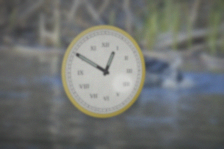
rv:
12 h 50 min
